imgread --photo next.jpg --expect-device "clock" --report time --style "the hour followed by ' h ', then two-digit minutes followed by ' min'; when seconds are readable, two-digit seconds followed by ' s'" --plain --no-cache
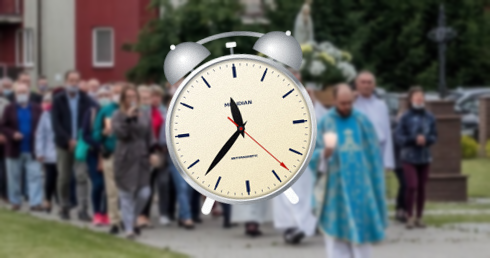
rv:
11 h 37 min 23 s
